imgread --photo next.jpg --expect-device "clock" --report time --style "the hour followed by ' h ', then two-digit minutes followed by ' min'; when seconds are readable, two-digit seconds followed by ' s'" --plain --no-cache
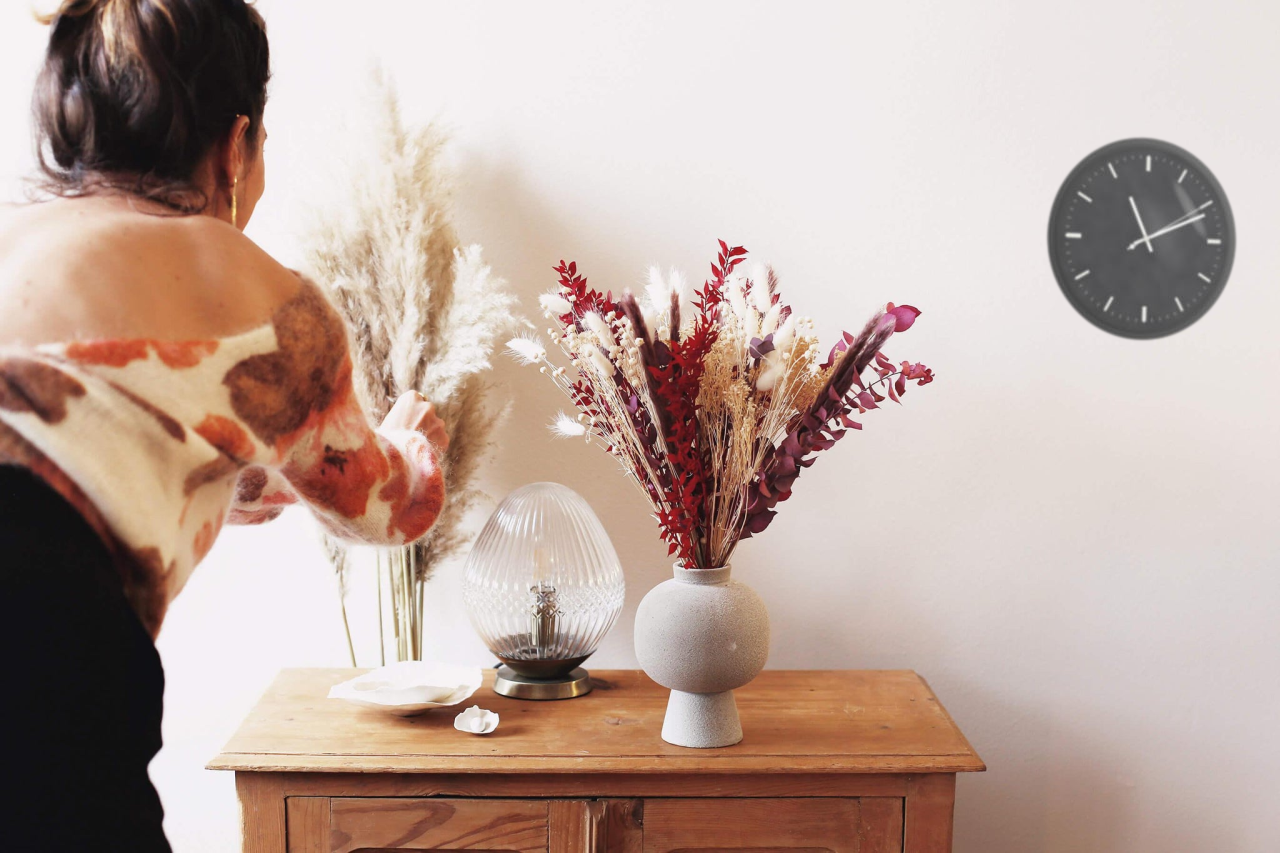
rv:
11 h 11 min 10 s
